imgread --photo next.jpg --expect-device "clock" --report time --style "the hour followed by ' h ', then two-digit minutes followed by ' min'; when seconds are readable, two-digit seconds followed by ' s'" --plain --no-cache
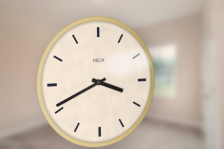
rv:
3 h 41 min
